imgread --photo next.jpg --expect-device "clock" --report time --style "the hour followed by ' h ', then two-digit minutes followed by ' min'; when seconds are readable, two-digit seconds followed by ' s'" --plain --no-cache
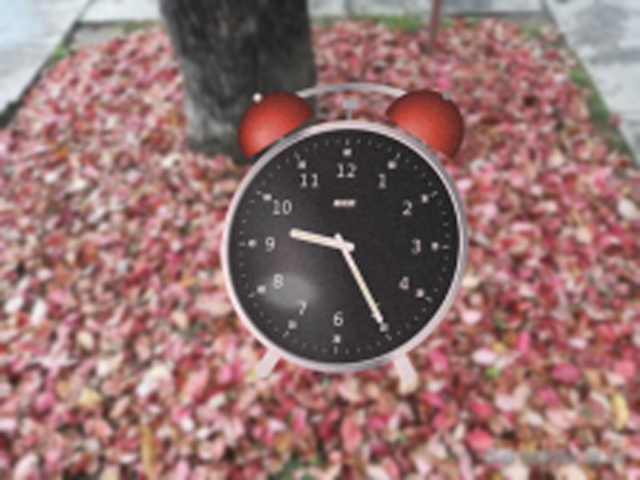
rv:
9 h 25 min
